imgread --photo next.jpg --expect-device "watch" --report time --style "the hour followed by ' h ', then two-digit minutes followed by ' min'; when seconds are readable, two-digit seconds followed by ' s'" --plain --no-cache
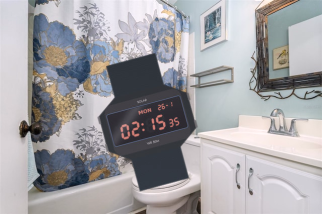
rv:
2 h 15 min 35 s
